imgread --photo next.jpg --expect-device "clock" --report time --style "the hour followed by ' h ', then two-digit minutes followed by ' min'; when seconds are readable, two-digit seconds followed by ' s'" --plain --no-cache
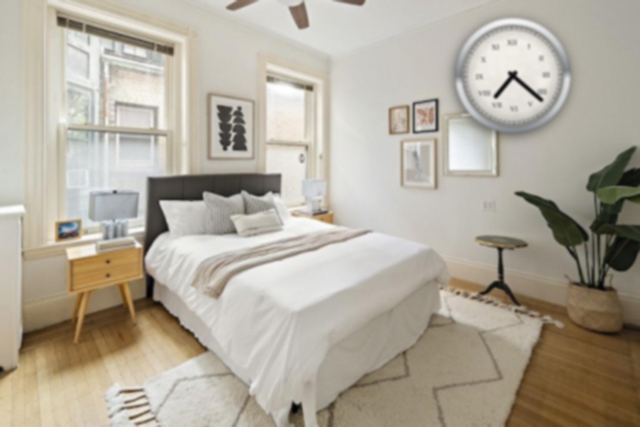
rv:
7 h 22 min
